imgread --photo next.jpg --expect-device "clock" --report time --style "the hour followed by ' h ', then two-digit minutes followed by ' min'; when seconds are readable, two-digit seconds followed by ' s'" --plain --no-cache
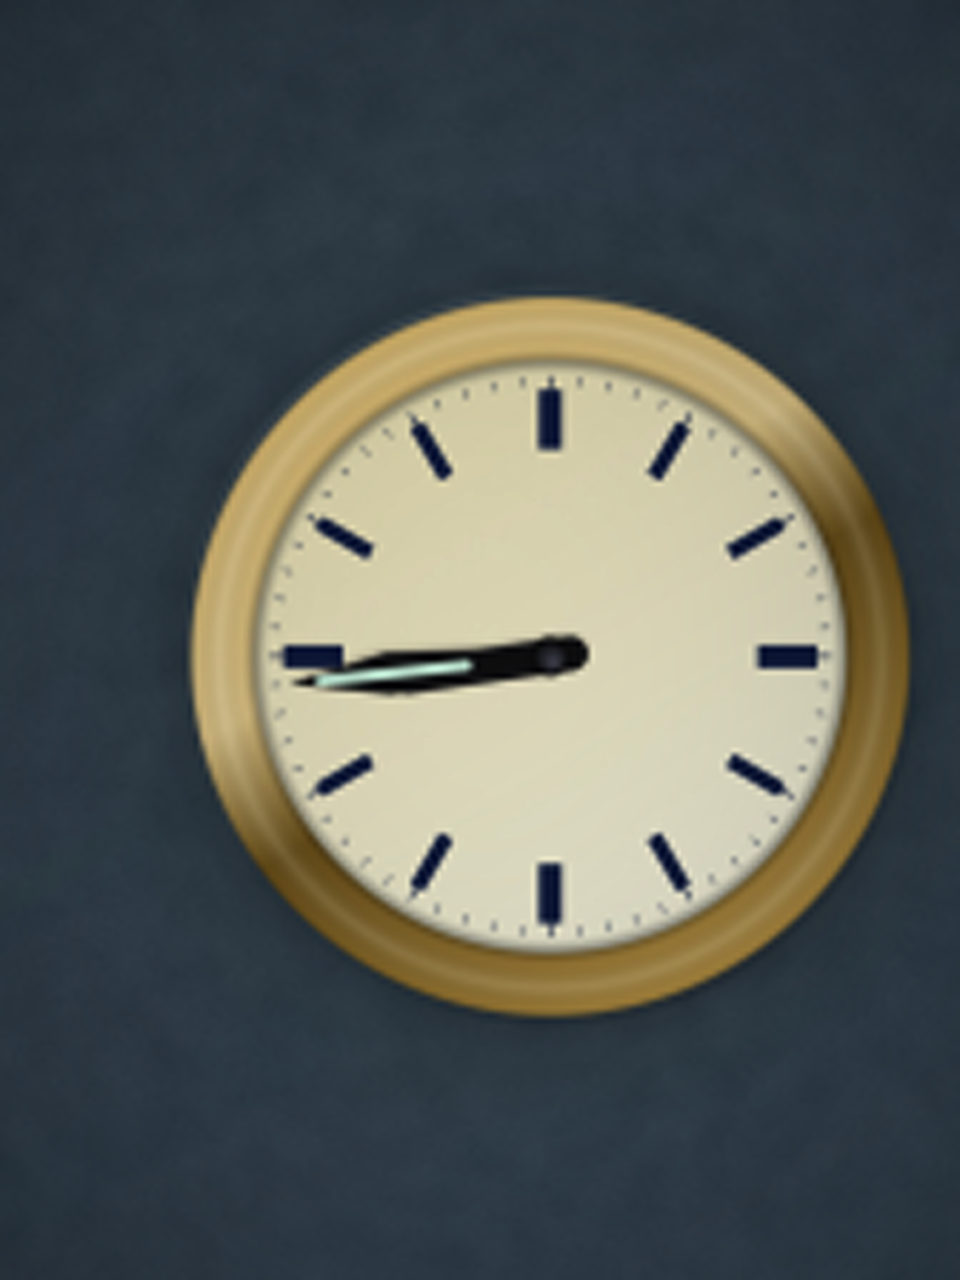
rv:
8 h 44 min
